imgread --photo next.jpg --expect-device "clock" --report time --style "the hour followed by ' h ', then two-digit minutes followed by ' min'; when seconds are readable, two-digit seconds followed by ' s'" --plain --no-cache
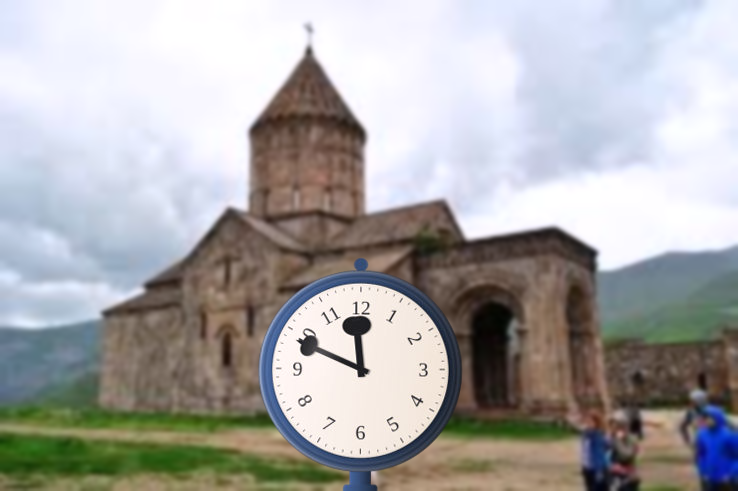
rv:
11 h 49 min
